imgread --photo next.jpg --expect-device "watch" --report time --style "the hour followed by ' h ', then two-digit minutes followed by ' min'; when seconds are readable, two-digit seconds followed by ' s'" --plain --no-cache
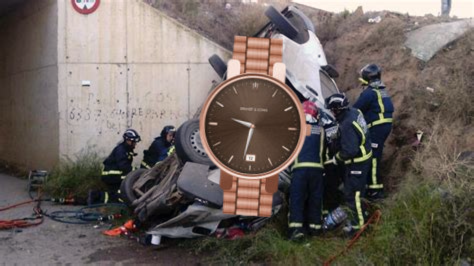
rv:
9 h 32 min
